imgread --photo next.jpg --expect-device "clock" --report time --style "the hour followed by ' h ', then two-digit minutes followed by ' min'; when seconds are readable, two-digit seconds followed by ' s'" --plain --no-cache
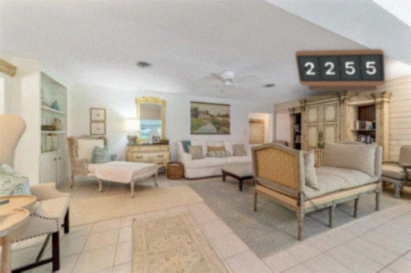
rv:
22 h 55 min
